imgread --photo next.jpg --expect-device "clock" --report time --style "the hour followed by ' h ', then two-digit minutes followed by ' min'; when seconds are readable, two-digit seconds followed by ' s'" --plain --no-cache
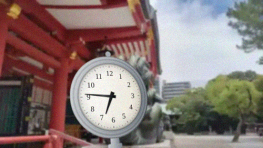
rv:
6 h 46 min
